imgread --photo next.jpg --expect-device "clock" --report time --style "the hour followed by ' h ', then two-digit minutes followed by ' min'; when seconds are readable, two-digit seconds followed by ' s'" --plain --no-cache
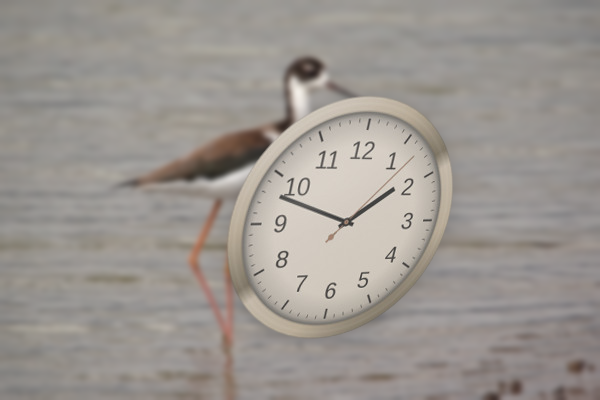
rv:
1 h 48 min 07 s
